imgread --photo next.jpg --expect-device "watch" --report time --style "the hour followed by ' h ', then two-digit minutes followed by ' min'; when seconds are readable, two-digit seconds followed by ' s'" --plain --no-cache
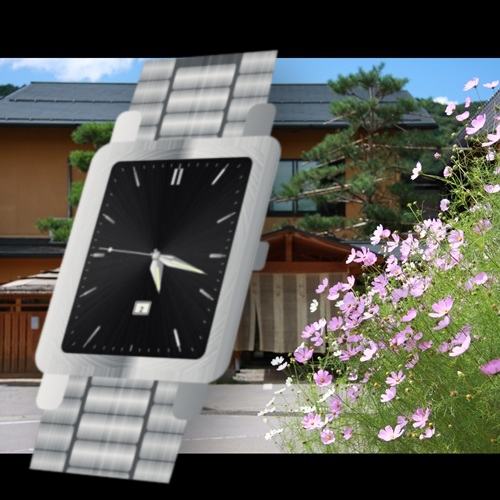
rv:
5 h 17 min 46 s
